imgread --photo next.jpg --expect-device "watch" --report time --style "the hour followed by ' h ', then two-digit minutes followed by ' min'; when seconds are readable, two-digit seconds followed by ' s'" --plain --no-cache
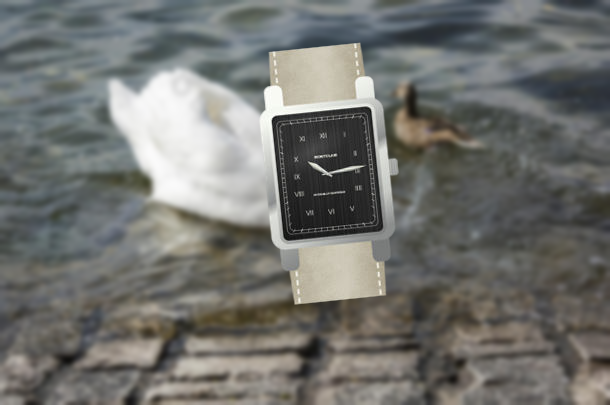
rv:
10 h 14 min
